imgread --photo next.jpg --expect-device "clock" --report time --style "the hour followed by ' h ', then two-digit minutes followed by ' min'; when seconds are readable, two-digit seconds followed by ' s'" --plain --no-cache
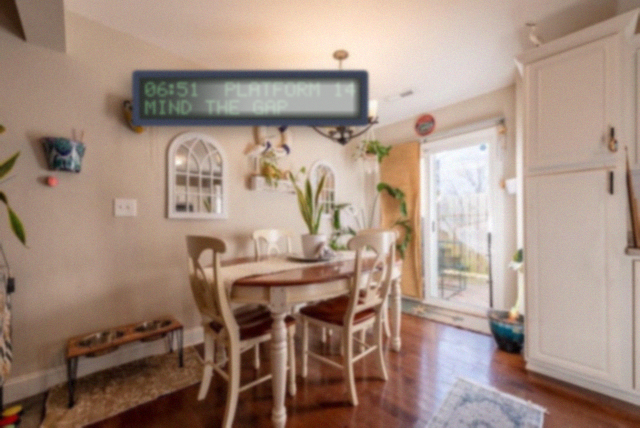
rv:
6 h 51 min
